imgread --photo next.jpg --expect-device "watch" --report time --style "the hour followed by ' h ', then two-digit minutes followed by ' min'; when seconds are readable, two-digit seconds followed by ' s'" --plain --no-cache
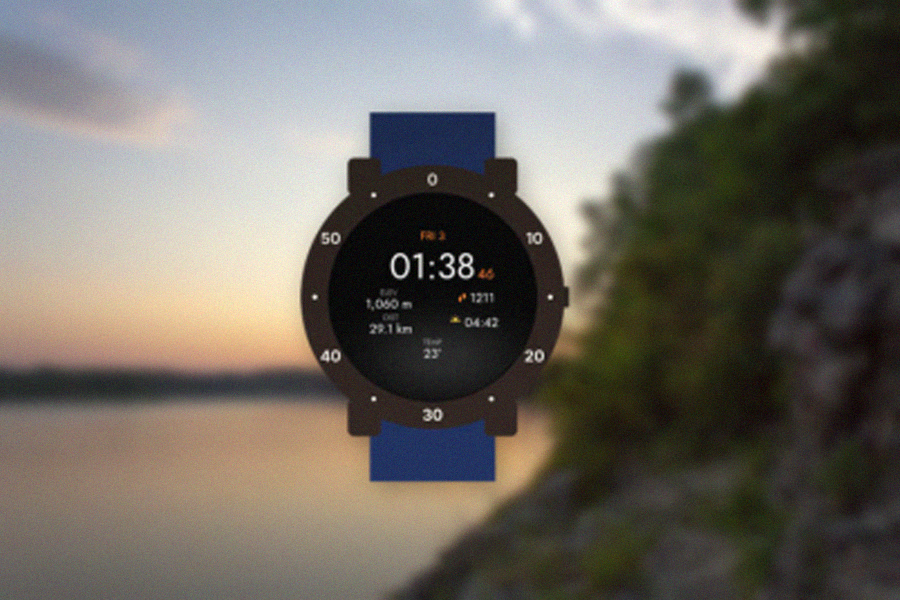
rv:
1 h 38 min
